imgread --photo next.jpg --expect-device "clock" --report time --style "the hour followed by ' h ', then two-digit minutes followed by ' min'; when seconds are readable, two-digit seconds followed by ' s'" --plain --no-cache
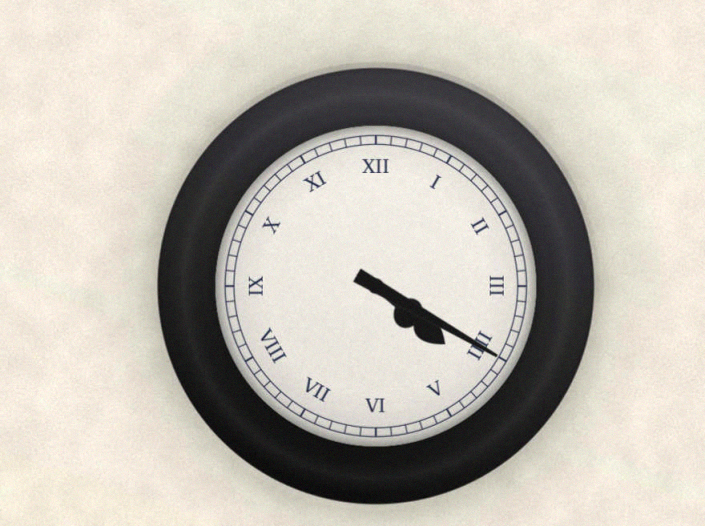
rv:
4 h 20 min
